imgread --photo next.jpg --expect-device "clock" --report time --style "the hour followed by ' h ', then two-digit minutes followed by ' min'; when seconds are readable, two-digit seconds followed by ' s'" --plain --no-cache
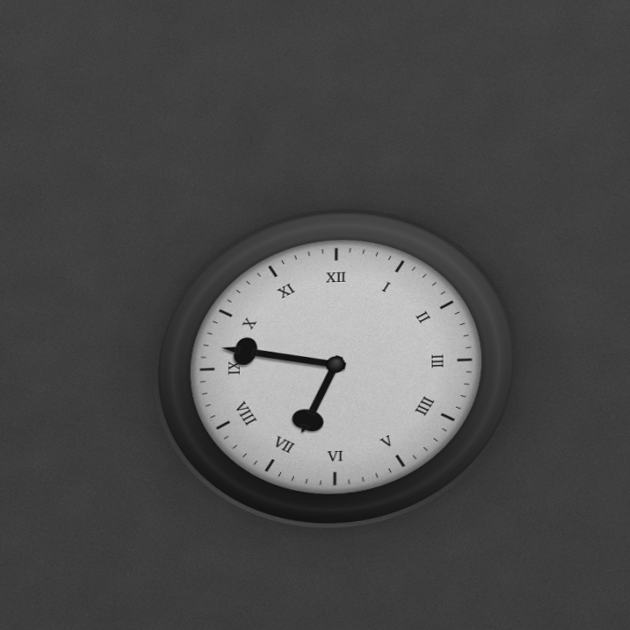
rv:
6 h 47 min
